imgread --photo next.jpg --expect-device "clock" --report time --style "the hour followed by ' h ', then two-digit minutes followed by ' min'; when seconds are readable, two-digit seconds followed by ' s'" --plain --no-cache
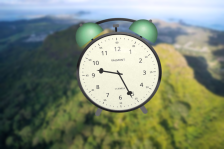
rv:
9 h 26 min
